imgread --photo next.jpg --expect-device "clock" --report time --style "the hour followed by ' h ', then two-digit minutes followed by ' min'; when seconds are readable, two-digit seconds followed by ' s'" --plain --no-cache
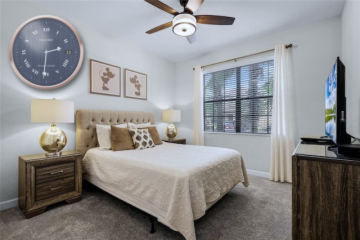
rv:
2 h 31 min
